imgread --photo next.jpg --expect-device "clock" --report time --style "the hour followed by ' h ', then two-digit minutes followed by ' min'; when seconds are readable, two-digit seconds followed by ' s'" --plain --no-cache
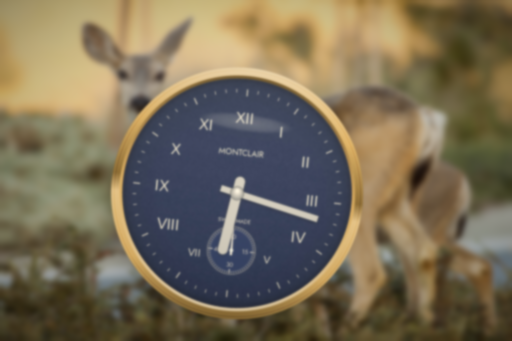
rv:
6 h 17 min
